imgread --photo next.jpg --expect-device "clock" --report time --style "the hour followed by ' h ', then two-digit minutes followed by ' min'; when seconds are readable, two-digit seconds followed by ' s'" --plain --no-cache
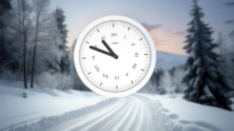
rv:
10 h 49 min
